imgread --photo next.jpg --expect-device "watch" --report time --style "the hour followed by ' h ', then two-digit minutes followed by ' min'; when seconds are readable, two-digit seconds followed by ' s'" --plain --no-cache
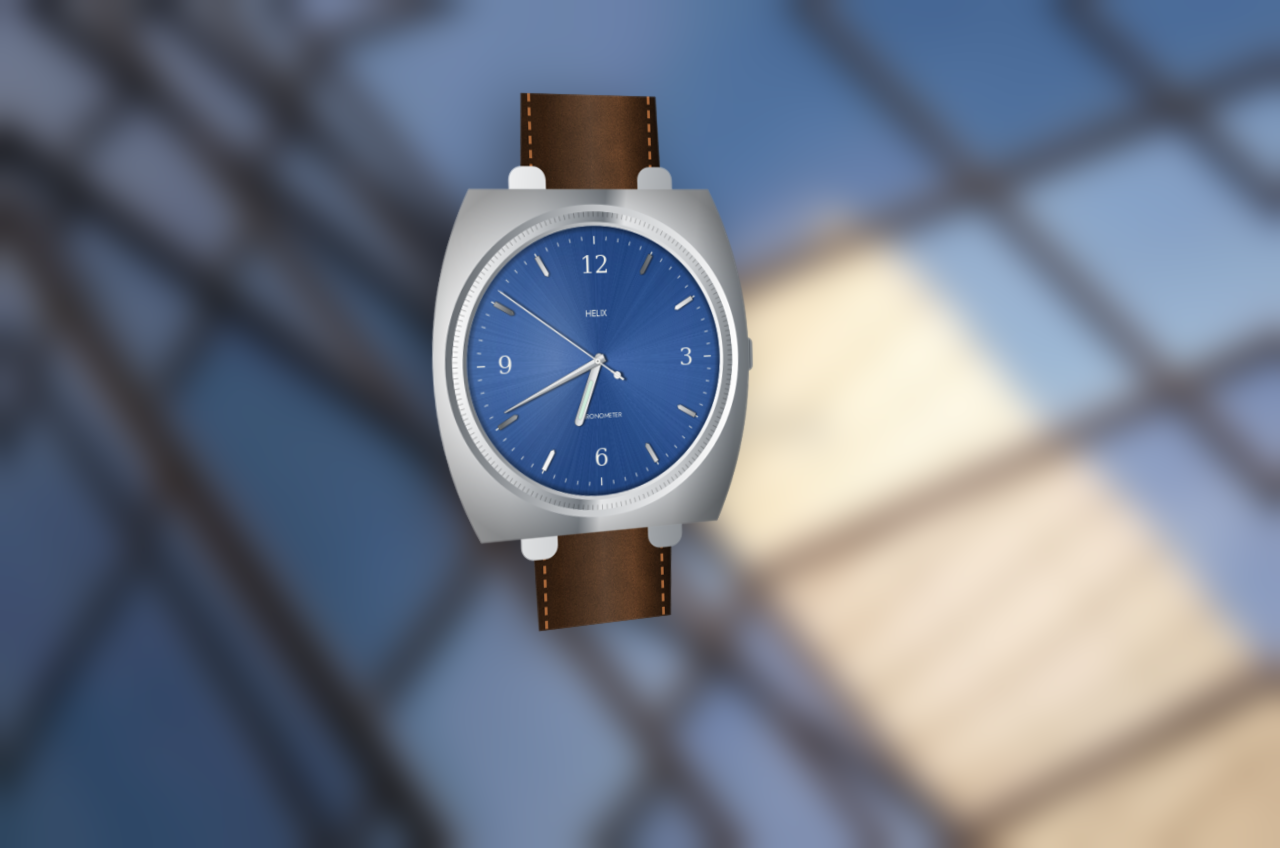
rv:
6 h 40 min 51 s
